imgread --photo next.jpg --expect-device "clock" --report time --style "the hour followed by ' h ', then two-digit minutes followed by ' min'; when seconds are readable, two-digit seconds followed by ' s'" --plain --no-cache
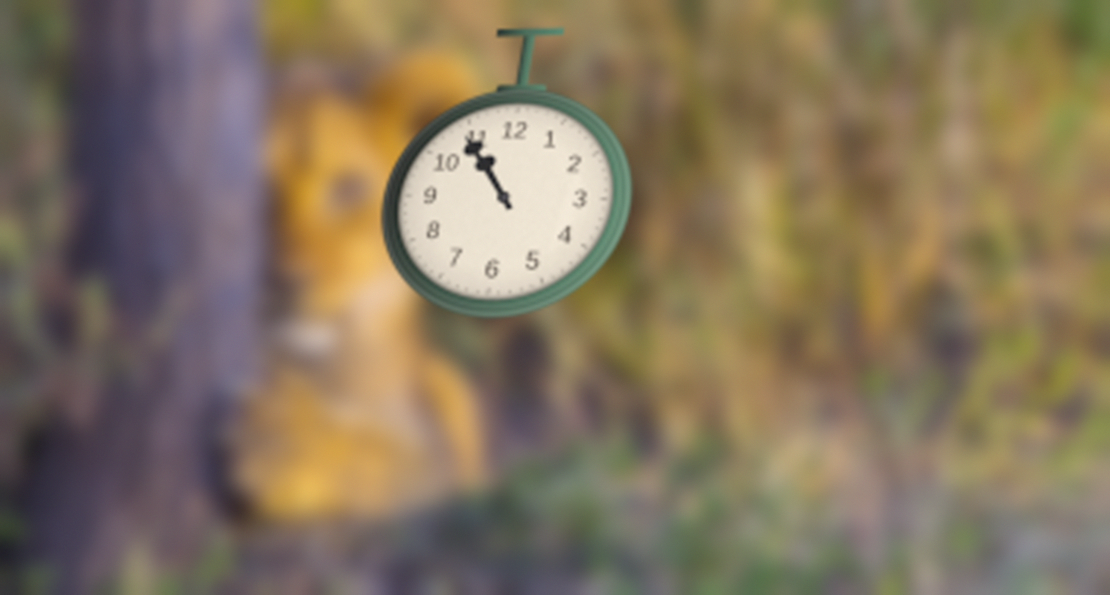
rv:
10 h 54 min
